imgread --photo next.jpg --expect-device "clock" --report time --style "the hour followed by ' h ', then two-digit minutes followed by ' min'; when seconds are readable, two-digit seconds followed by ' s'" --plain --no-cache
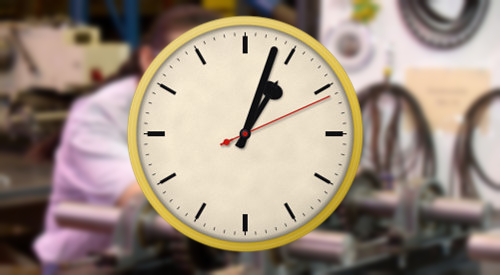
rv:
1 h 03 min 11 s
